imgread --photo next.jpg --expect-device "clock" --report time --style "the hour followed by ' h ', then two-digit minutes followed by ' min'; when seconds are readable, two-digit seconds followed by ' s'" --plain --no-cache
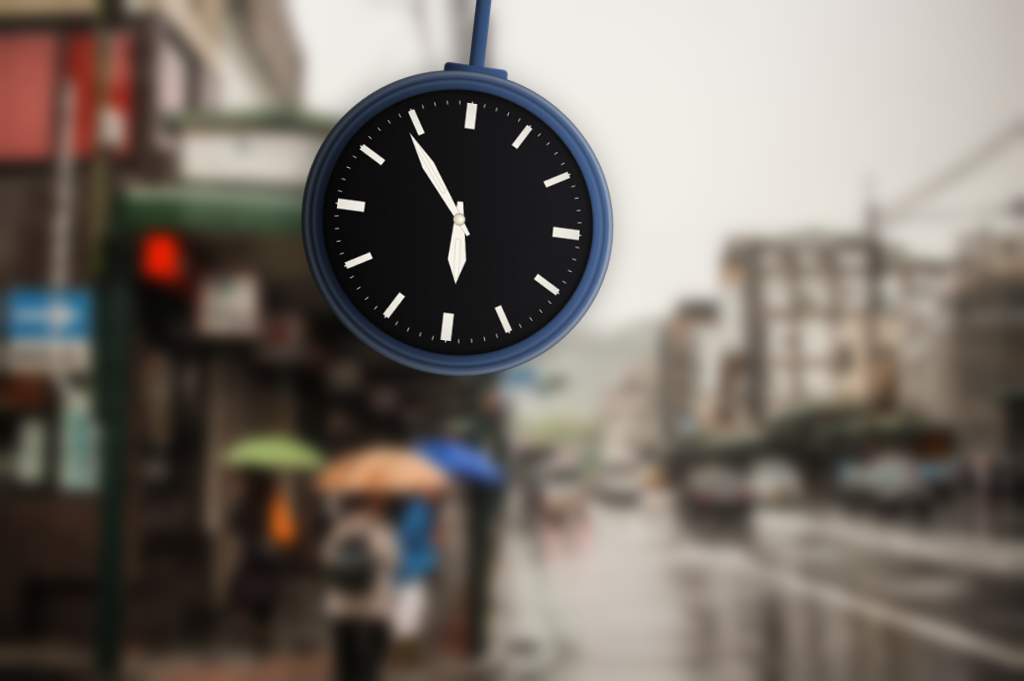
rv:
5 h 54 min
